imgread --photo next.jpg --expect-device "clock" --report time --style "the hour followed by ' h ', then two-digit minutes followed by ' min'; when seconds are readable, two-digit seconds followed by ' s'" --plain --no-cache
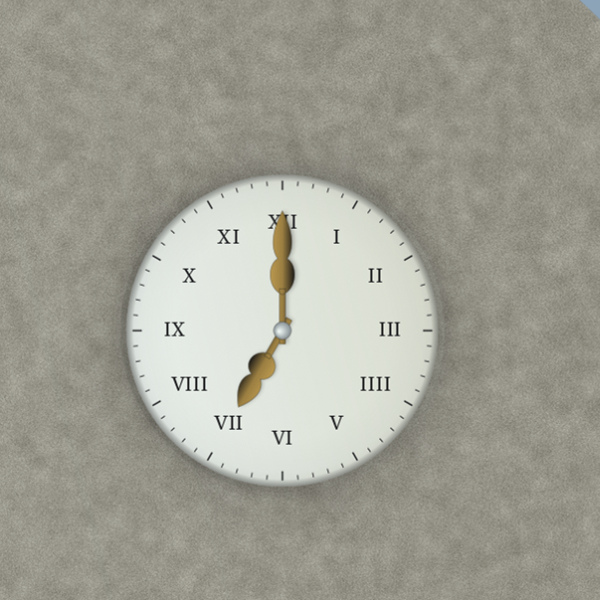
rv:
7 h 00 min
